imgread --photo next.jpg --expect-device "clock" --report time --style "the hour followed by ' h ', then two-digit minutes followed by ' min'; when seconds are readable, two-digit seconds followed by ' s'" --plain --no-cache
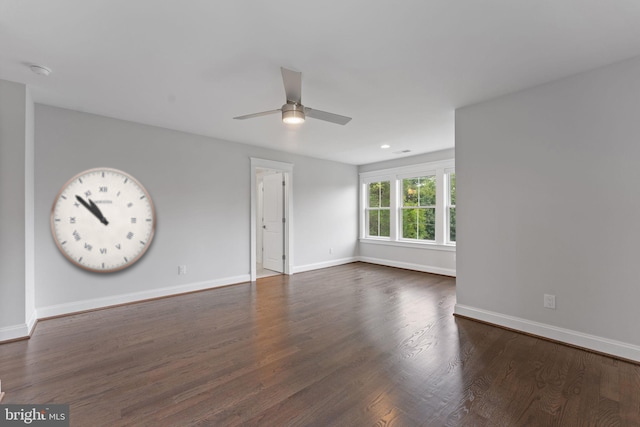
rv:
10 h 52 min
